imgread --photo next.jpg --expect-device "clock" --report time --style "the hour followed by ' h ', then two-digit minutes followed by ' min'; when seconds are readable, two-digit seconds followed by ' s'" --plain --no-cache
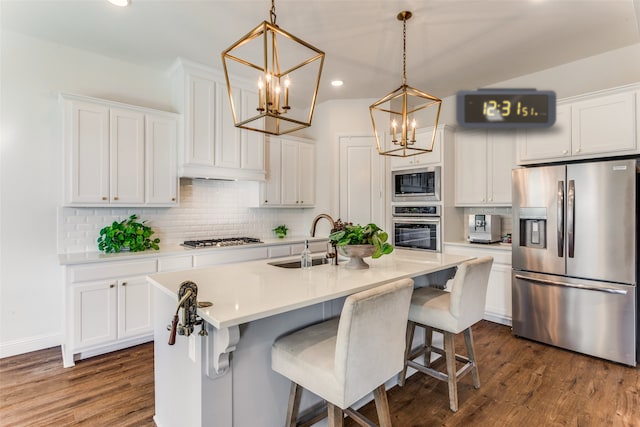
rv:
12 h 31 min
